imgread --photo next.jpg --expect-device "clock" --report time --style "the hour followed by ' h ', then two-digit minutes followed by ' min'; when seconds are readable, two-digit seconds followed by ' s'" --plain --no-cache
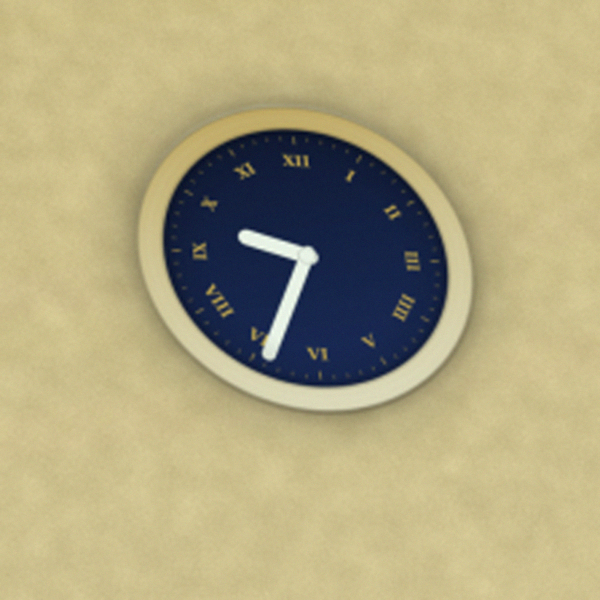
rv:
9 h 34 min
